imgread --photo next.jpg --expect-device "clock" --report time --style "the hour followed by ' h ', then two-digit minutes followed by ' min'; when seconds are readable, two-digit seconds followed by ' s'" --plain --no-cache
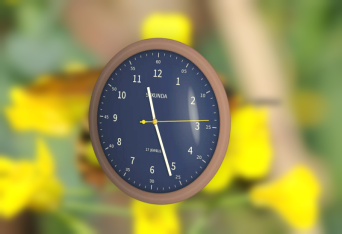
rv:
11 h 26 min 14 s
